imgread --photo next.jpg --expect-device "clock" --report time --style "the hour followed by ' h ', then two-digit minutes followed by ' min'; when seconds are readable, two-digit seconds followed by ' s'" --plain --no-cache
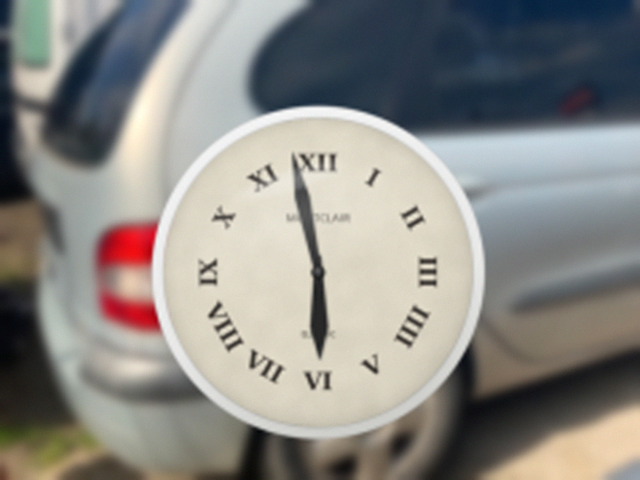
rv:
5 h 58 min
